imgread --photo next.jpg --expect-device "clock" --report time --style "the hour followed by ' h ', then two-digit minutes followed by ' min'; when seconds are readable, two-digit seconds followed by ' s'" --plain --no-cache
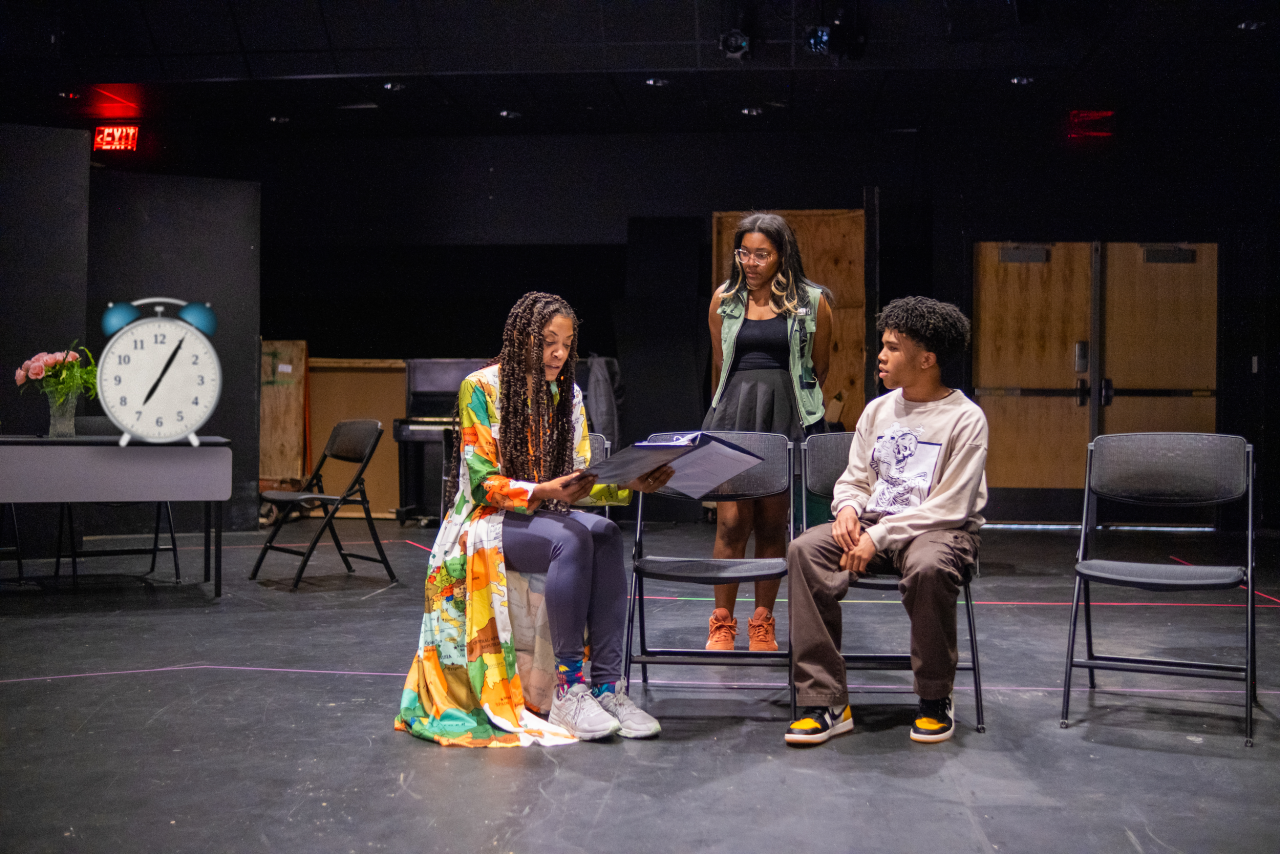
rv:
7 h 05 min
